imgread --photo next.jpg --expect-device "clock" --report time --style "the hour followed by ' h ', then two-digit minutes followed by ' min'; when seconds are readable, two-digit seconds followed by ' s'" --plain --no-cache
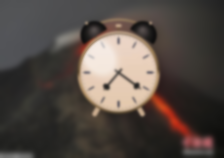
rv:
7 h 21 min
